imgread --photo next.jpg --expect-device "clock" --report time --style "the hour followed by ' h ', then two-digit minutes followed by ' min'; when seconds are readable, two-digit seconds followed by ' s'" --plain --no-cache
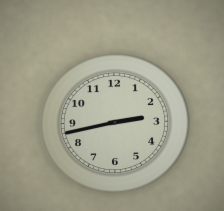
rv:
2 h 43 min
